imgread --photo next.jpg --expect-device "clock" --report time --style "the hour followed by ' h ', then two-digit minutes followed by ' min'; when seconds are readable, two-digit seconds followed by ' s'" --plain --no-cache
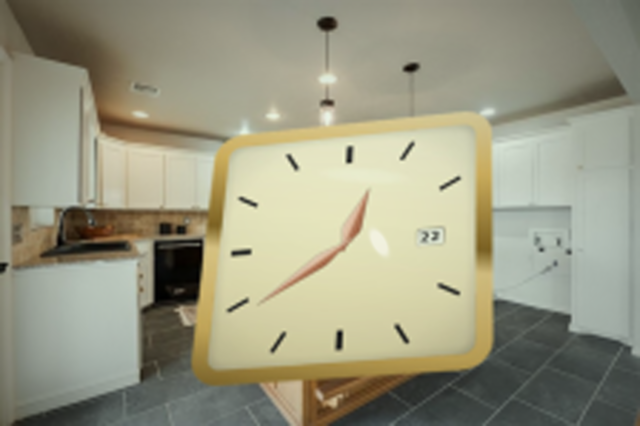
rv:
12 h 39 min
